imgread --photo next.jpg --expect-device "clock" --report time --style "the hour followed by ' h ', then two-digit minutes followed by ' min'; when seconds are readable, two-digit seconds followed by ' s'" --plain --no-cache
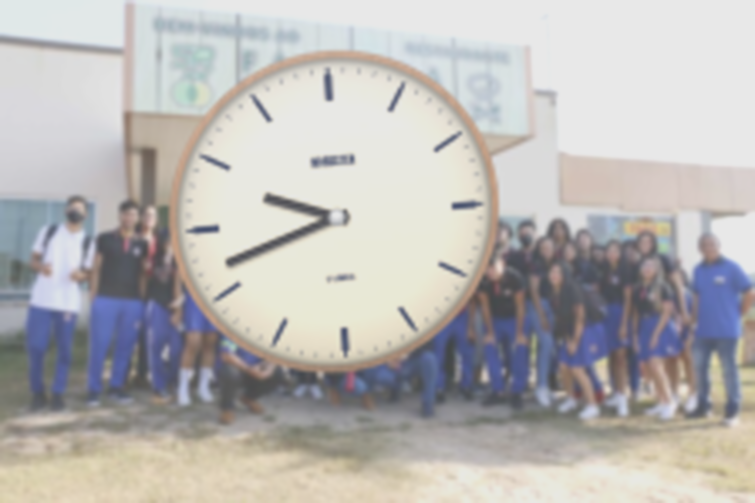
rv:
9 h 42 min
